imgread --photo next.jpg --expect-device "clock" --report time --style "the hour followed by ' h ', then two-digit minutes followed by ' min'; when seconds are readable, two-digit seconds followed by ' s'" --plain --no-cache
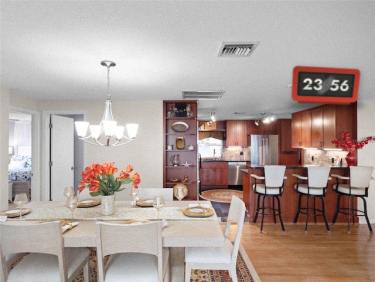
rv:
23 h 56 min
